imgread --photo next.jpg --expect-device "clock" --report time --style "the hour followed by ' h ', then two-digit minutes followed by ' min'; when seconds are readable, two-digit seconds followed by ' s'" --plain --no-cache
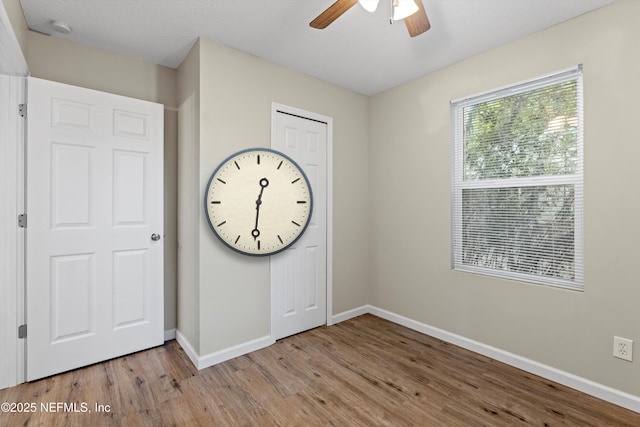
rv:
12 h 31 min
